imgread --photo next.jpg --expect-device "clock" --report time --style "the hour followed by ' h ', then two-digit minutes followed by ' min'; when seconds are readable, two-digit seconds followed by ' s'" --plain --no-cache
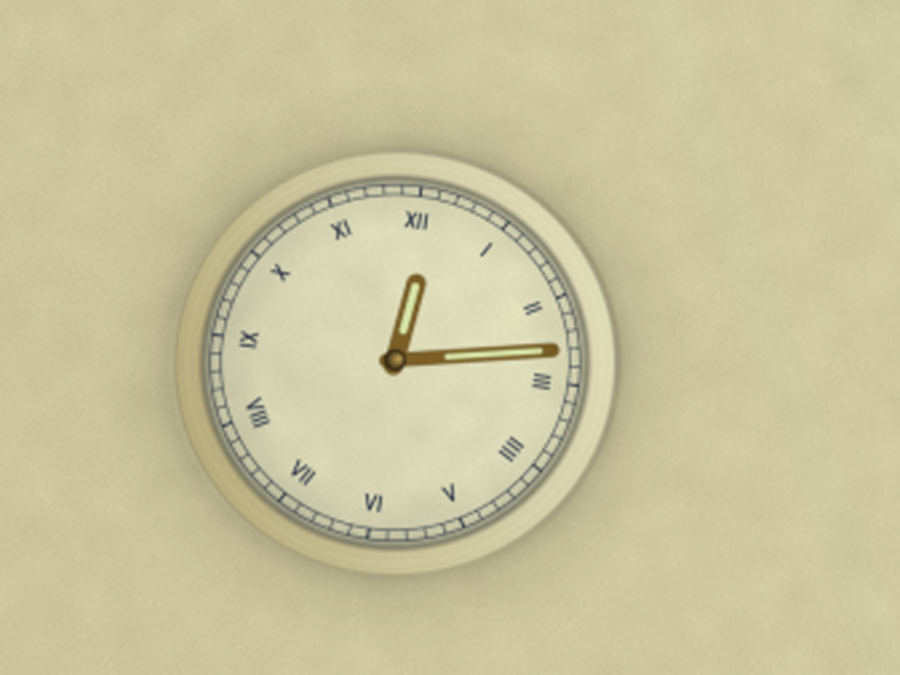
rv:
12 h 13 min
